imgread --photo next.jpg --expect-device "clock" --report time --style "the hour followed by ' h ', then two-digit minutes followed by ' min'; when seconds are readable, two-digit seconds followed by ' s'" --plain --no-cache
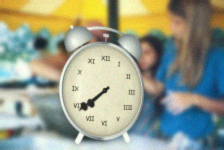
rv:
7 h 39 min
